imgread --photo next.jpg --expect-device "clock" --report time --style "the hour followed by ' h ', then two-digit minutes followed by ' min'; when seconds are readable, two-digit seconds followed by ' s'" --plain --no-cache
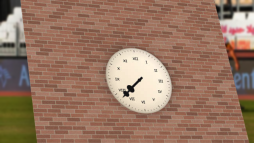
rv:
7 h 38 min
